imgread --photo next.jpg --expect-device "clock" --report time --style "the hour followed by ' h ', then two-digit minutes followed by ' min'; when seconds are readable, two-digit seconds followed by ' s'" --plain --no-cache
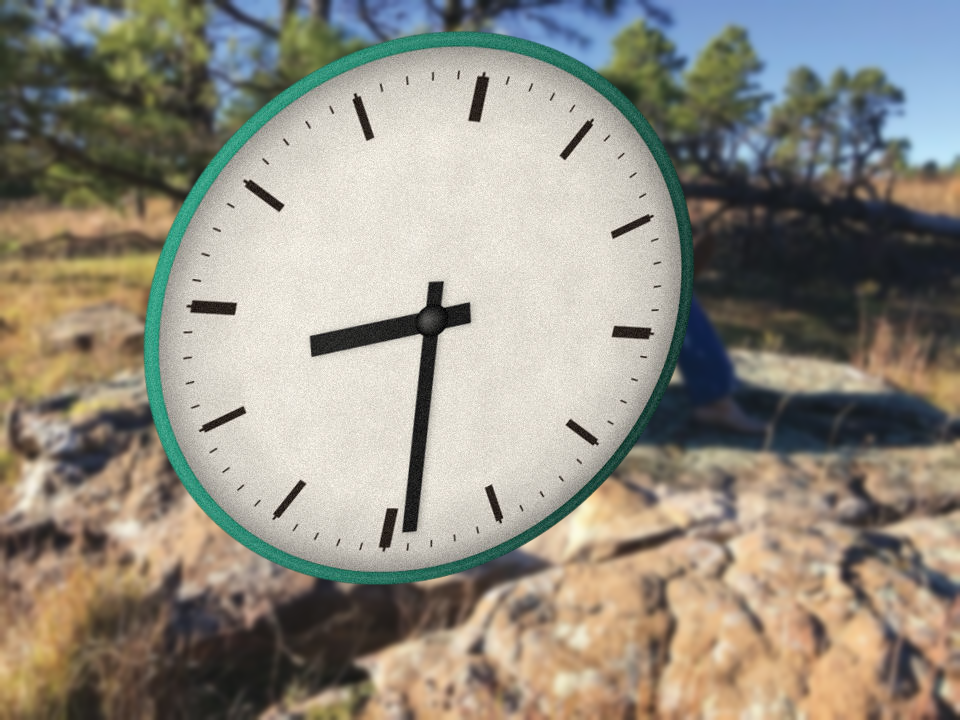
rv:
8 h 29 min
